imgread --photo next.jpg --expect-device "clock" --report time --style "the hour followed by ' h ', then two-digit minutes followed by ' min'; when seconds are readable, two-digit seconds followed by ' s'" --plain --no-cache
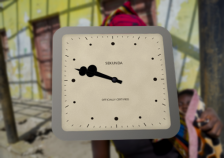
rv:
9 h 48 min
